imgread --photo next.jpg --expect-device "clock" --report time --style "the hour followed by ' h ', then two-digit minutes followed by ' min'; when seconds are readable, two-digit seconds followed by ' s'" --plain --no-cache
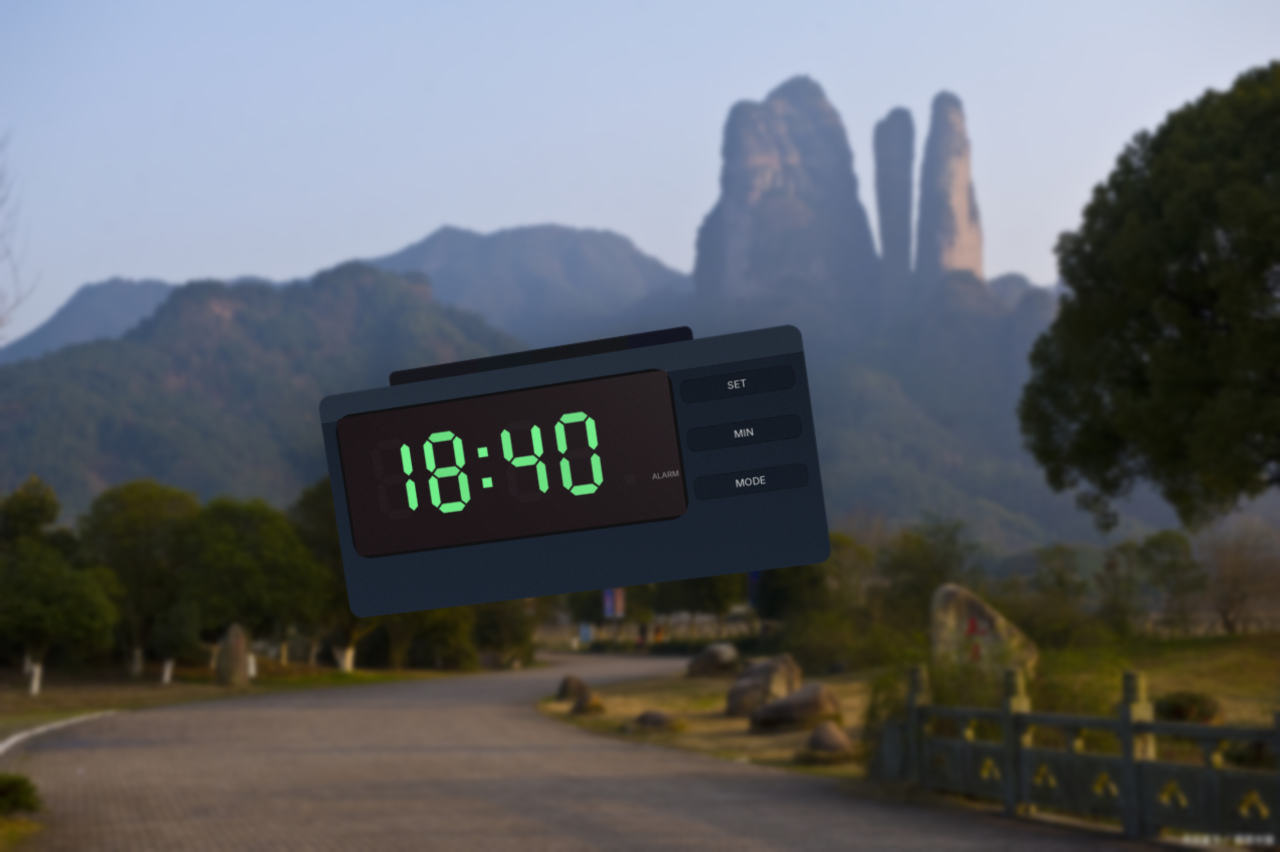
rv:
18 h 40 min
